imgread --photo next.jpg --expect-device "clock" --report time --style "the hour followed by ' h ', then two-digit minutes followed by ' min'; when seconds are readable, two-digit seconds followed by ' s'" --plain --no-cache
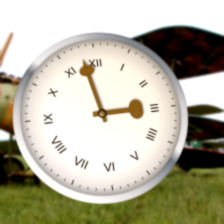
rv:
2 h 58 min
